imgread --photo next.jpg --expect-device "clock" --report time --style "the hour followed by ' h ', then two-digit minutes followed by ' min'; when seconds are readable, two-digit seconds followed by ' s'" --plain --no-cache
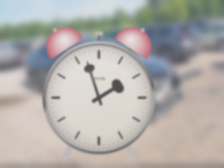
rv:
1 h 57 min
